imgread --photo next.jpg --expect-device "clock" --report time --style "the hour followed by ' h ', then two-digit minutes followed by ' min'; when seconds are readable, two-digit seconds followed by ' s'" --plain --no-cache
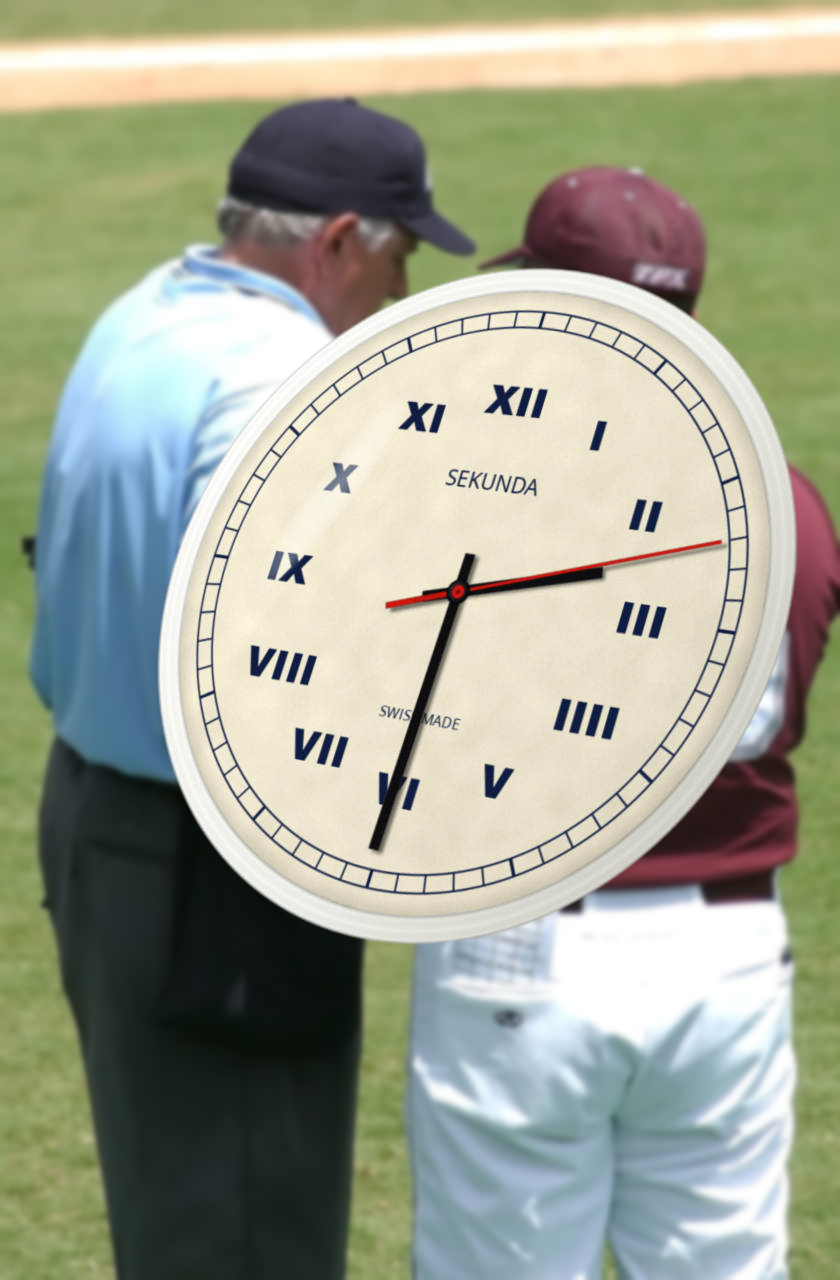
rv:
2 h 30 min 12 s
